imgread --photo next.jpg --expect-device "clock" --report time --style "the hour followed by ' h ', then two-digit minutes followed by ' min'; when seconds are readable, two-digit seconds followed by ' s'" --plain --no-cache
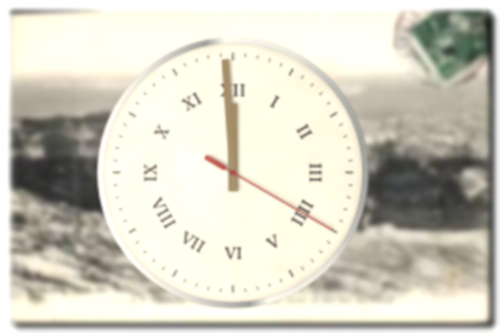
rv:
11 h 59 min 20 s
